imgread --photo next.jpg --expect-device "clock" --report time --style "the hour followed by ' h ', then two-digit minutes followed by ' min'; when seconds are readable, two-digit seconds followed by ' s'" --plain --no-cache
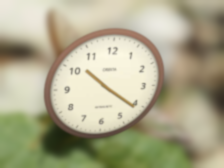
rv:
10 h 21 min
